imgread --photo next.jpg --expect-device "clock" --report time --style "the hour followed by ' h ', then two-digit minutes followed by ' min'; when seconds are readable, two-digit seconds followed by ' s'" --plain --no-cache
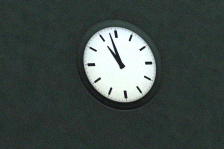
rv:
10 h 58 min
